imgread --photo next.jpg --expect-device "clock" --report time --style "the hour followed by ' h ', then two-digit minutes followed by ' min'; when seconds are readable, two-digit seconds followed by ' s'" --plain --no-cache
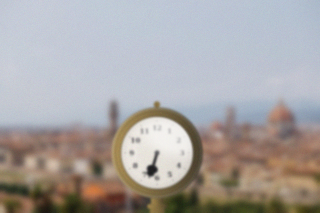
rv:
6 h 33 min
